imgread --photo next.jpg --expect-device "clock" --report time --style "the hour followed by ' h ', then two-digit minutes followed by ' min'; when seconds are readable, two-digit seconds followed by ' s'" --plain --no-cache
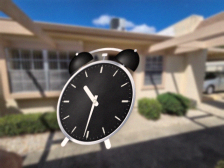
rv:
10 h 31 min
